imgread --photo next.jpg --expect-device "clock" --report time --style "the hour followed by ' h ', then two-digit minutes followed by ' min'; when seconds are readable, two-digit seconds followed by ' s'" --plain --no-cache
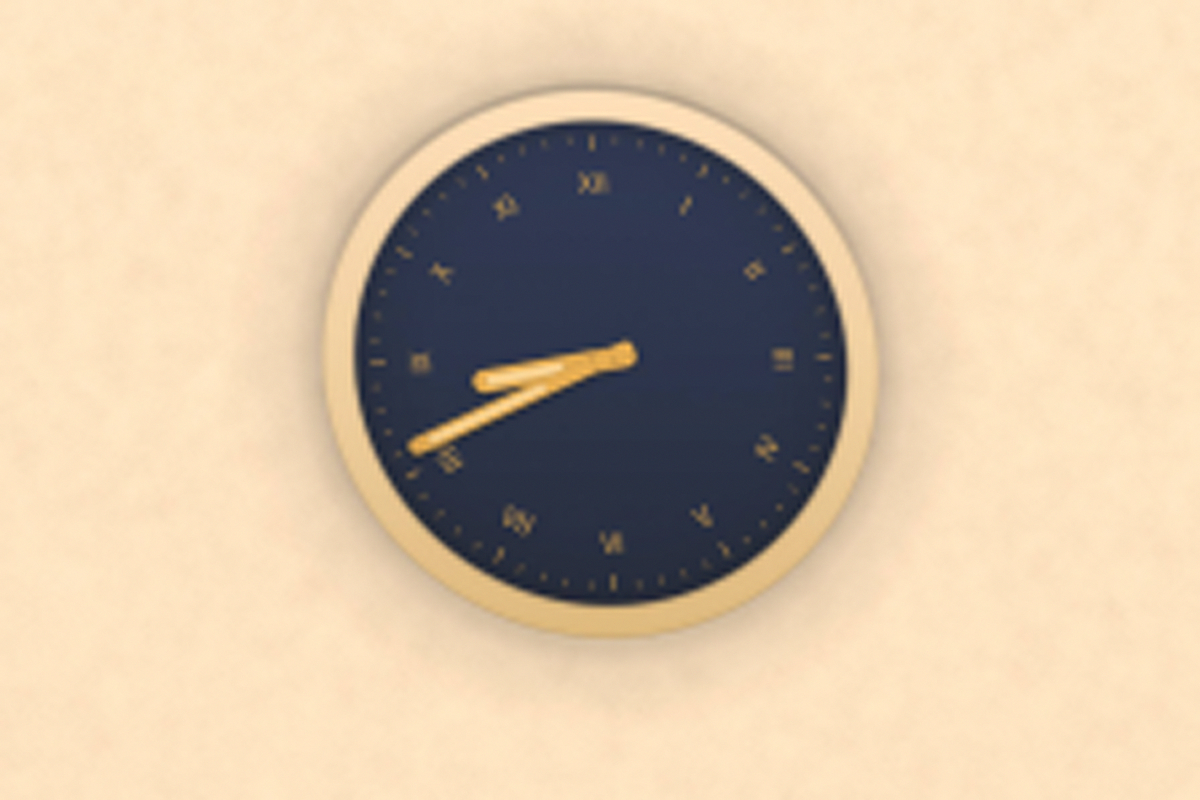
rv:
8 h 41 min
